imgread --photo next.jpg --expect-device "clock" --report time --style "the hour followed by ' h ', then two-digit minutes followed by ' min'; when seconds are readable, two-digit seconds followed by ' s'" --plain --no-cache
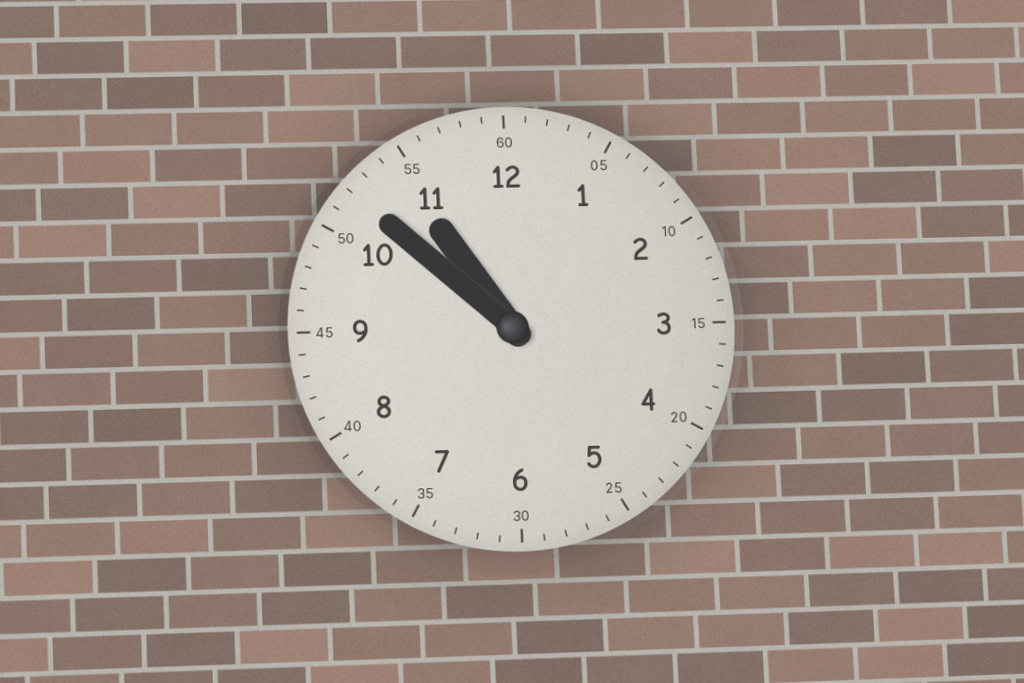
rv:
10 h 52 min
